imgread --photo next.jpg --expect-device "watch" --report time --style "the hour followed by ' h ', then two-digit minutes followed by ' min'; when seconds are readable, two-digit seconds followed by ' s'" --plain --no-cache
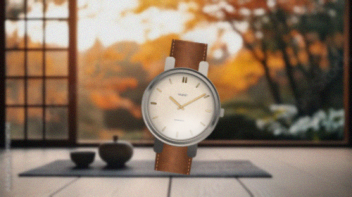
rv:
10 h 09 min
